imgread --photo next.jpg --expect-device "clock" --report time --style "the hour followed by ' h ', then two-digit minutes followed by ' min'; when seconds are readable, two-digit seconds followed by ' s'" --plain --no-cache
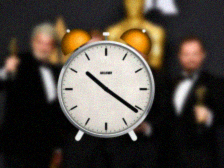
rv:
10 h 21 min
